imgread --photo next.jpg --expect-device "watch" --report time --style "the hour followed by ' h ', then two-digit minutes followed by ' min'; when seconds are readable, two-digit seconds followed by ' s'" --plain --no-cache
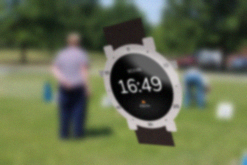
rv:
16 h 49 min
